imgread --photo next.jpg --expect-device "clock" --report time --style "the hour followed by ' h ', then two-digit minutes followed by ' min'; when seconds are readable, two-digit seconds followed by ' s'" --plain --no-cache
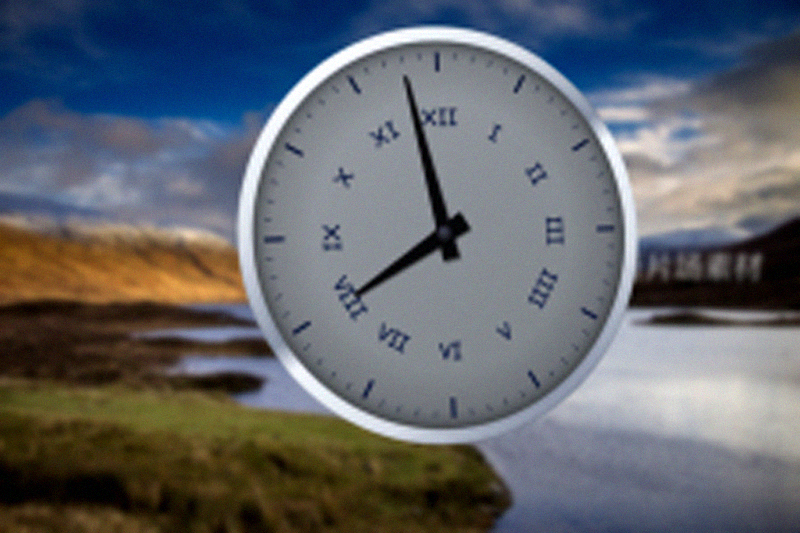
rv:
7 h 58 min
